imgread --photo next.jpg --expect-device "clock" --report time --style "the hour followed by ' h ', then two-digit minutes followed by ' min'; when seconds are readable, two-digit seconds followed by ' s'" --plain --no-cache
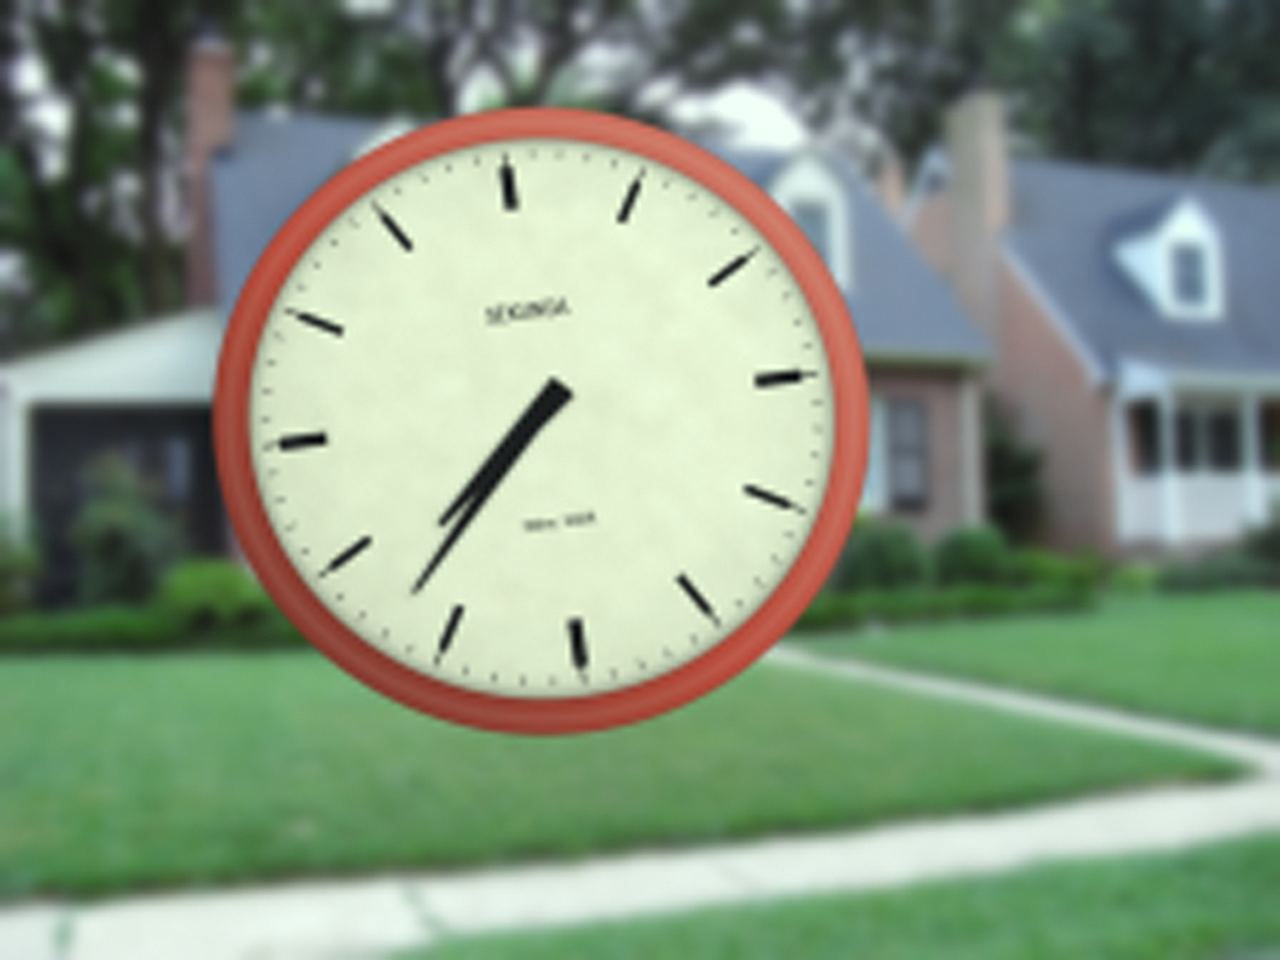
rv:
7 h 37 min
